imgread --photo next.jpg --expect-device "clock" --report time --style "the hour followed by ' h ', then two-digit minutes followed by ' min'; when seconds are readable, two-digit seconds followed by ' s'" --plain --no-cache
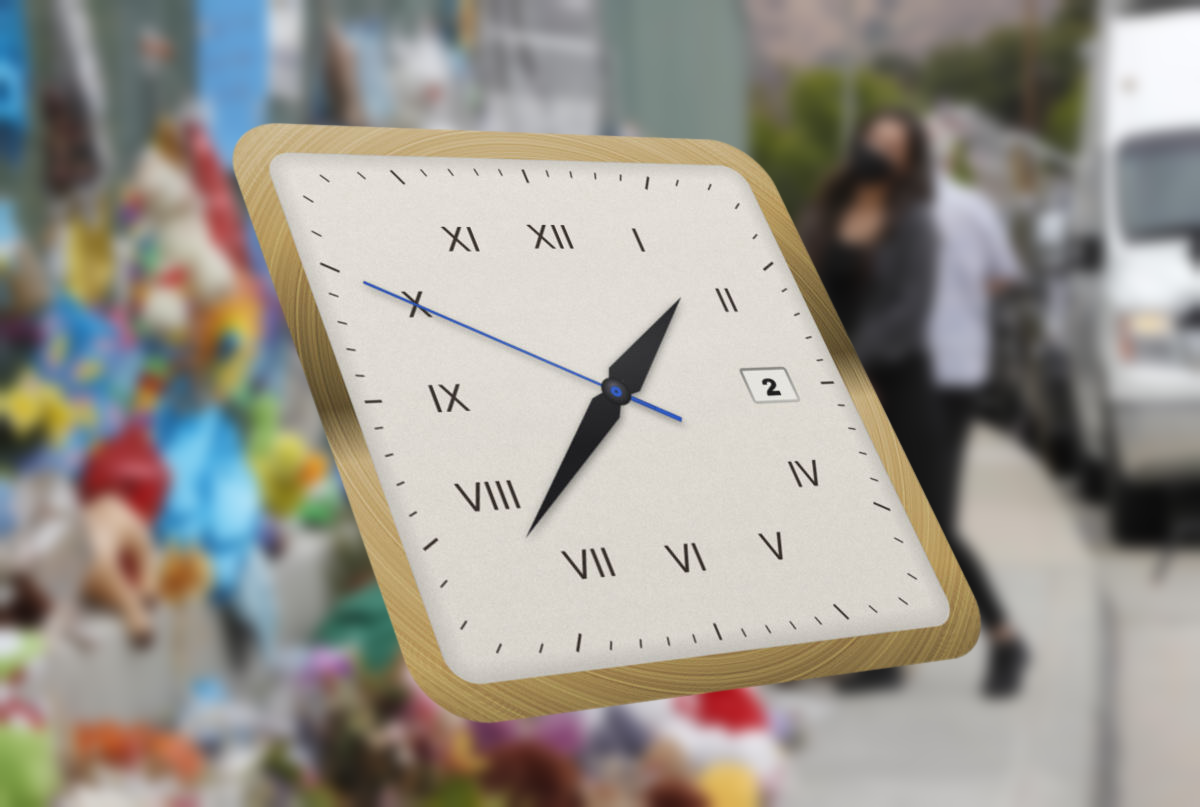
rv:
1 h 37 min 50 s
